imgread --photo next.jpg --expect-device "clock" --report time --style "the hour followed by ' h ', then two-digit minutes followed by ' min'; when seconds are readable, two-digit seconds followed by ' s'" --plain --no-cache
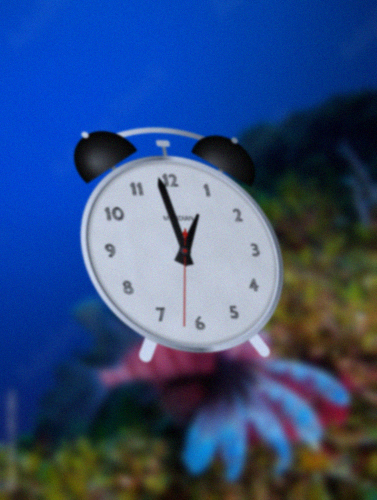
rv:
12 h 58 min 32 s
